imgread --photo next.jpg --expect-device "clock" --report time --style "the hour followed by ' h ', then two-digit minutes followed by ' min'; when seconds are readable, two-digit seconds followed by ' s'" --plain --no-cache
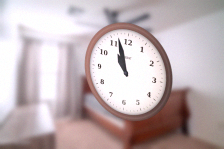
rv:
10 h 57 min
